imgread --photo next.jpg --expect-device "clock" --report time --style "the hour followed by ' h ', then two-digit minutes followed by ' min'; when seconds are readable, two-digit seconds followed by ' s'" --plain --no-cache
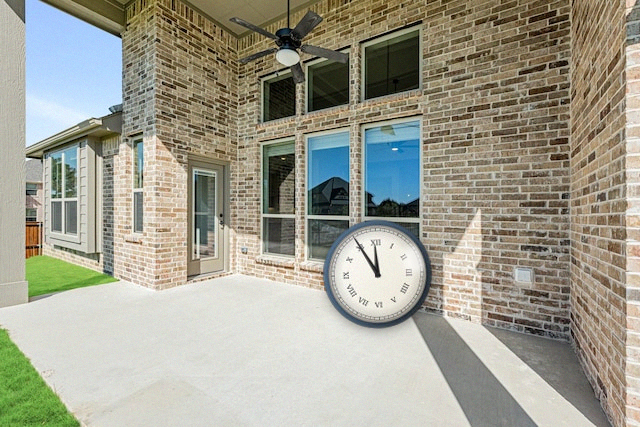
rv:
11 h 55 min
